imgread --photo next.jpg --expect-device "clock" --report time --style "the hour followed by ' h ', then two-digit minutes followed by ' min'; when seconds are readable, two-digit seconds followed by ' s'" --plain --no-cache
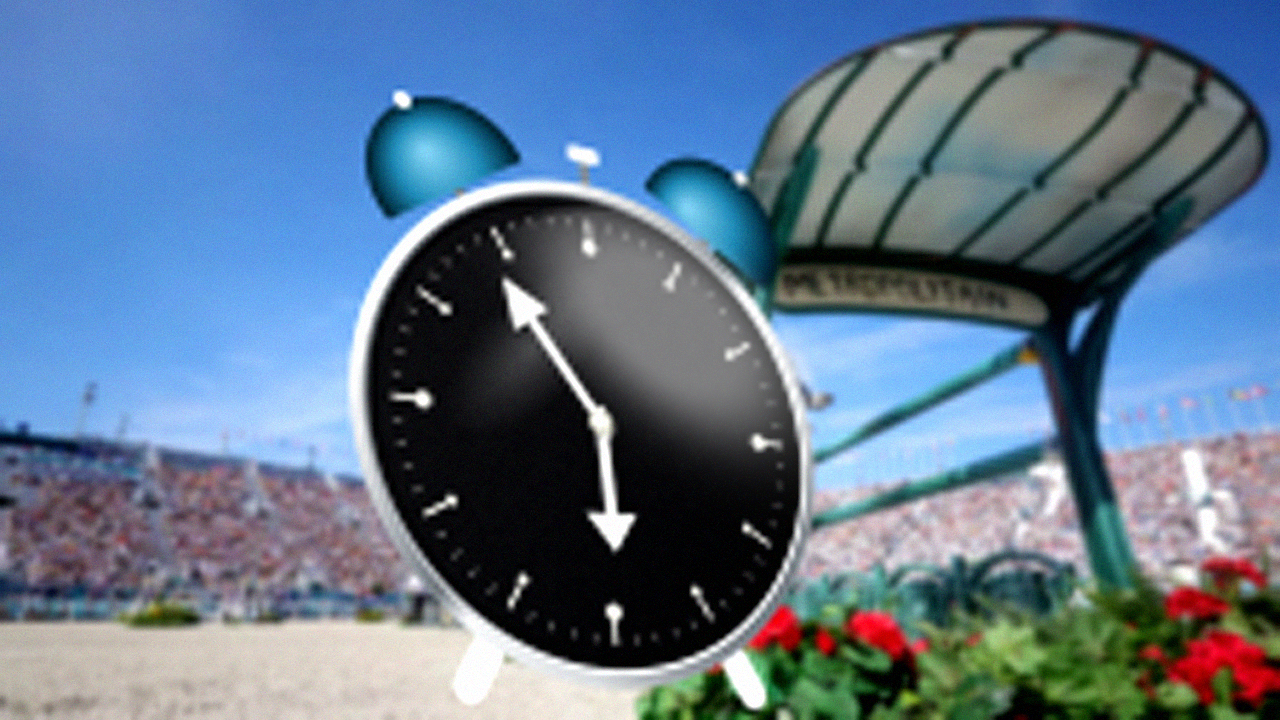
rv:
5 h 54 min
